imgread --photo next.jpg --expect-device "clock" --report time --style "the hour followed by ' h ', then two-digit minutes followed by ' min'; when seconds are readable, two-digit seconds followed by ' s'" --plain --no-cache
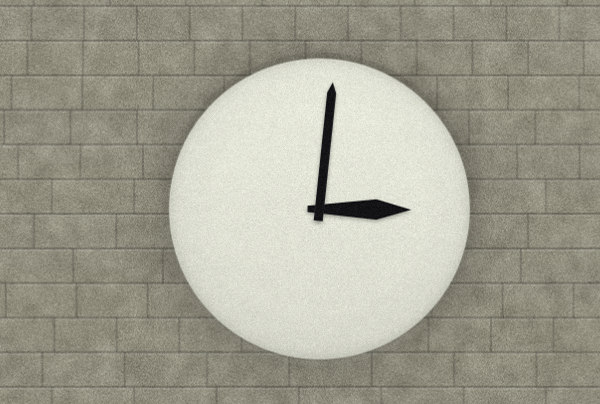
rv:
3 h 01 min
